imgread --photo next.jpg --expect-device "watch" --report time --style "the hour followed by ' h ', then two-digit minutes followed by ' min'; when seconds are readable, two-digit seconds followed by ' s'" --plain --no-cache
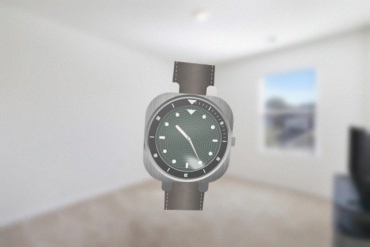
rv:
10 h 25 min
